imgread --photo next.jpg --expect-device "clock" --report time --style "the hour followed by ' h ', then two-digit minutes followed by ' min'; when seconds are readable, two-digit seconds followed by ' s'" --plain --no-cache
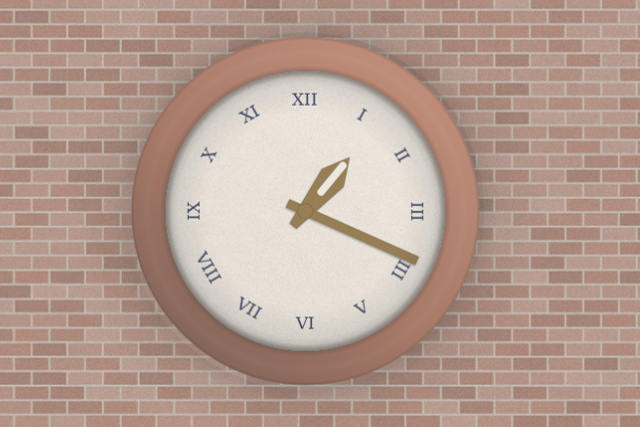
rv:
1 h 19 min
